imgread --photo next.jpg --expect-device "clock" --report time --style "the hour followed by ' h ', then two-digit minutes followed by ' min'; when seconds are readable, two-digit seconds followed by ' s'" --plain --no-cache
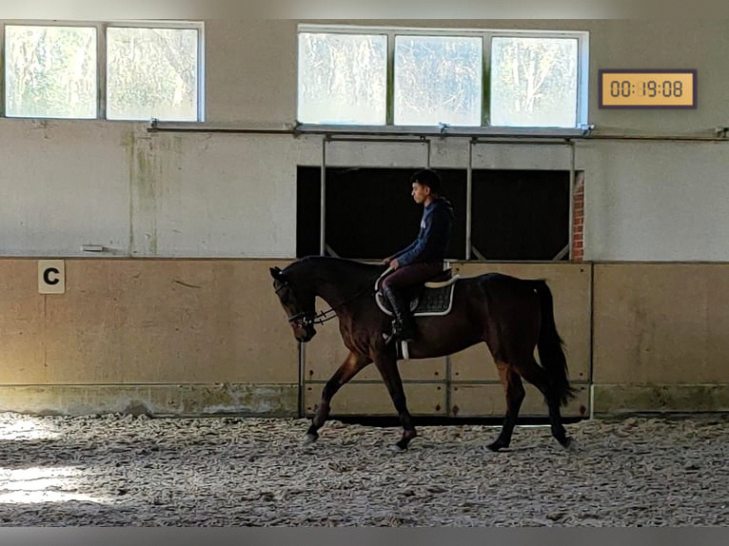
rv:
0 h 19 min 08 s
